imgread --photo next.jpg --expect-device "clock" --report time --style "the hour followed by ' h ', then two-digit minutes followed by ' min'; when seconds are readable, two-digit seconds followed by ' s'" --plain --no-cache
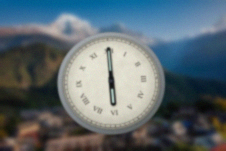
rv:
6 h 00 min
